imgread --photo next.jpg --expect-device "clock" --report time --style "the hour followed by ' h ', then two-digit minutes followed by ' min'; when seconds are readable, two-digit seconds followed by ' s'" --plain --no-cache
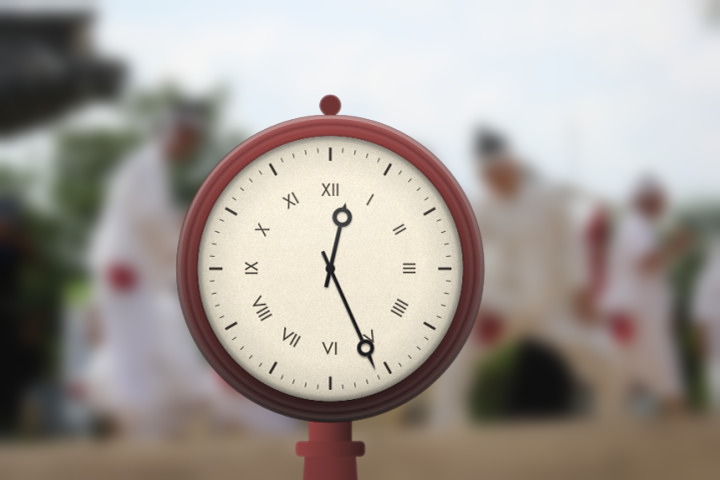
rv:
12 h 26 min
